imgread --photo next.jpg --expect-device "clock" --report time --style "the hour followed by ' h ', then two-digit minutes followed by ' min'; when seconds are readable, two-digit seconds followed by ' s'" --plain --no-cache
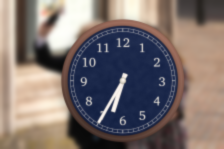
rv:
6 h 35 min
